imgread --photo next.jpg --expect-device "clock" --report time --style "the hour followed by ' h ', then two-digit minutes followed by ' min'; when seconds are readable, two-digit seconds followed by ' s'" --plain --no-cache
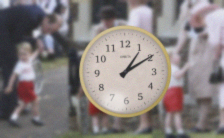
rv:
1 h 10 min
